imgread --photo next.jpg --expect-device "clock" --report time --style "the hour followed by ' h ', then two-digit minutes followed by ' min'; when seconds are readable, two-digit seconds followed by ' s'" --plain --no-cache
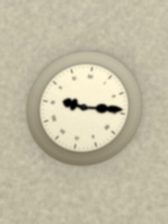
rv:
9 h 14 min
